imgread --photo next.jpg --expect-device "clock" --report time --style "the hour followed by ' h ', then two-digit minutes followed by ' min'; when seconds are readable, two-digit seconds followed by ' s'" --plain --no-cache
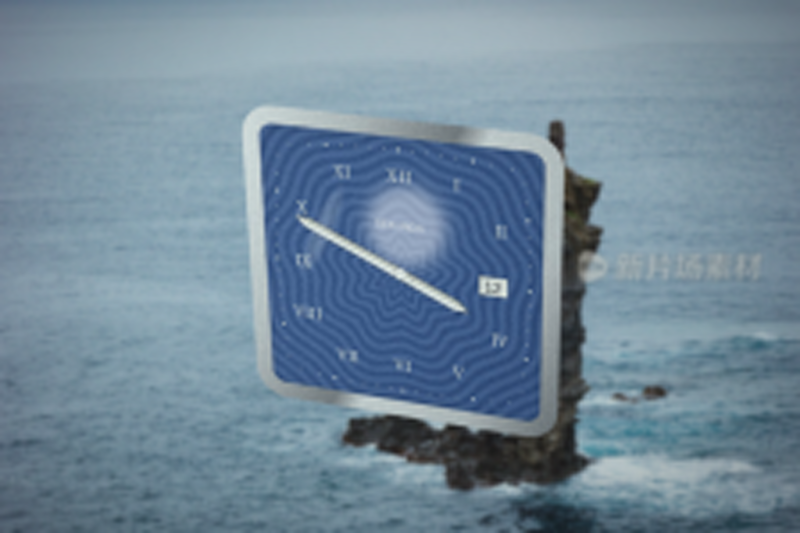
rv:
3 h 49 min
